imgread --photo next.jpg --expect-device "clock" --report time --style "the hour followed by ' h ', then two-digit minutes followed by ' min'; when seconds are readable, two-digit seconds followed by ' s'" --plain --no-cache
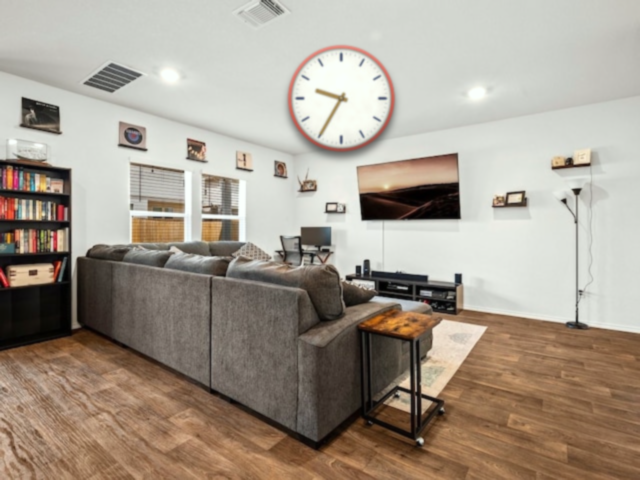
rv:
9 h 35 min
